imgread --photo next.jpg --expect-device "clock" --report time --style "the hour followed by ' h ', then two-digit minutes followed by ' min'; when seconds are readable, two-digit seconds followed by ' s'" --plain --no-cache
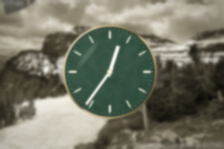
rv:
12 h 36 min
